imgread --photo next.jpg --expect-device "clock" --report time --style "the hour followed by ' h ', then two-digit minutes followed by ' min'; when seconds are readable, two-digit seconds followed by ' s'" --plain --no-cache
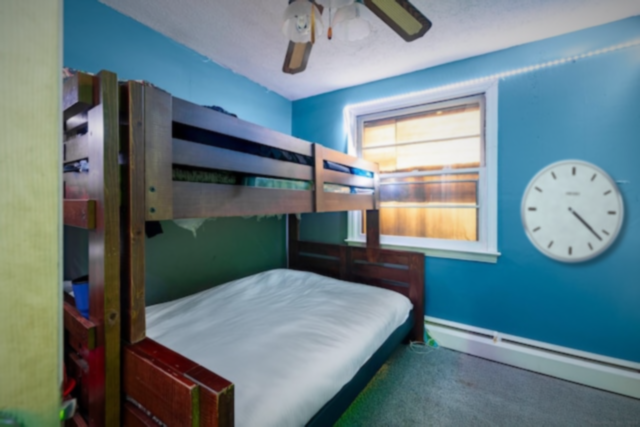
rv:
4 h 22 min
